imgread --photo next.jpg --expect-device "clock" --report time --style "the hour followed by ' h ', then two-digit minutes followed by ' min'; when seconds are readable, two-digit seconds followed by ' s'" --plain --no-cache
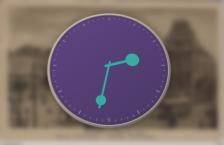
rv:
2 h 32 min
